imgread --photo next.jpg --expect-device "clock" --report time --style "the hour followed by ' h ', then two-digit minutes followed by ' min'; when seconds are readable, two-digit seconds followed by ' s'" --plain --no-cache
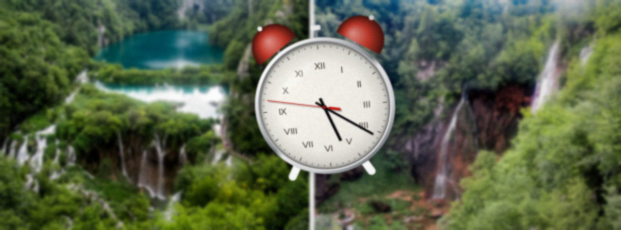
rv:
5 h 20 min 47 s
